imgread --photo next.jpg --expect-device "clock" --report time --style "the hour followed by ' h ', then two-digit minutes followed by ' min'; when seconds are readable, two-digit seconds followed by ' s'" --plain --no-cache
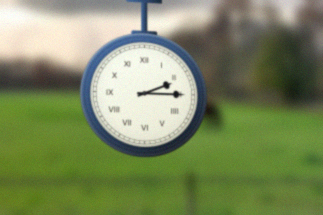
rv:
2 h 15 min
